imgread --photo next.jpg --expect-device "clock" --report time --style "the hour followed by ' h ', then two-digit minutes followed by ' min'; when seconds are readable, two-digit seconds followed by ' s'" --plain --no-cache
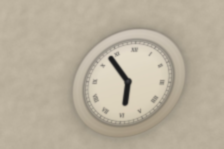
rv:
5 h 53 min
